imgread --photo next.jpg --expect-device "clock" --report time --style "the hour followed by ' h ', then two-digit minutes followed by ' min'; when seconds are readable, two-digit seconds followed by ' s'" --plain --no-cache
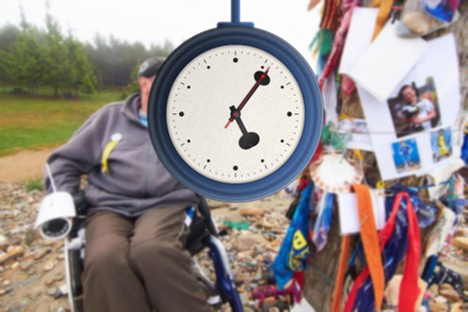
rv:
5 h 06 min 06 s
